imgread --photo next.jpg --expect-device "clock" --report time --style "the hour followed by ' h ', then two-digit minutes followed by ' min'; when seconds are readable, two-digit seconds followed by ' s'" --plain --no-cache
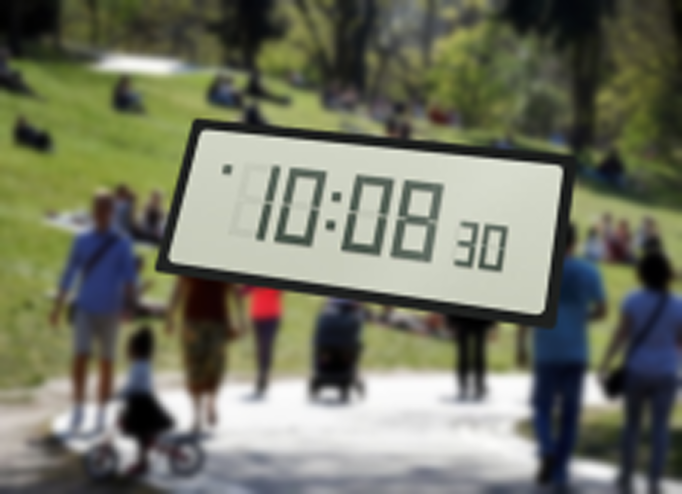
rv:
10 h 08 min 30 s
